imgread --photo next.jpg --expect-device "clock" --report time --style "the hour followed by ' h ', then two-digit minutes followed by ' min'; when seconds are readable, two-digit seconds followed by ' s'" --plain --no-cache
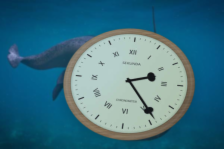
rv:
2 h 24 min
